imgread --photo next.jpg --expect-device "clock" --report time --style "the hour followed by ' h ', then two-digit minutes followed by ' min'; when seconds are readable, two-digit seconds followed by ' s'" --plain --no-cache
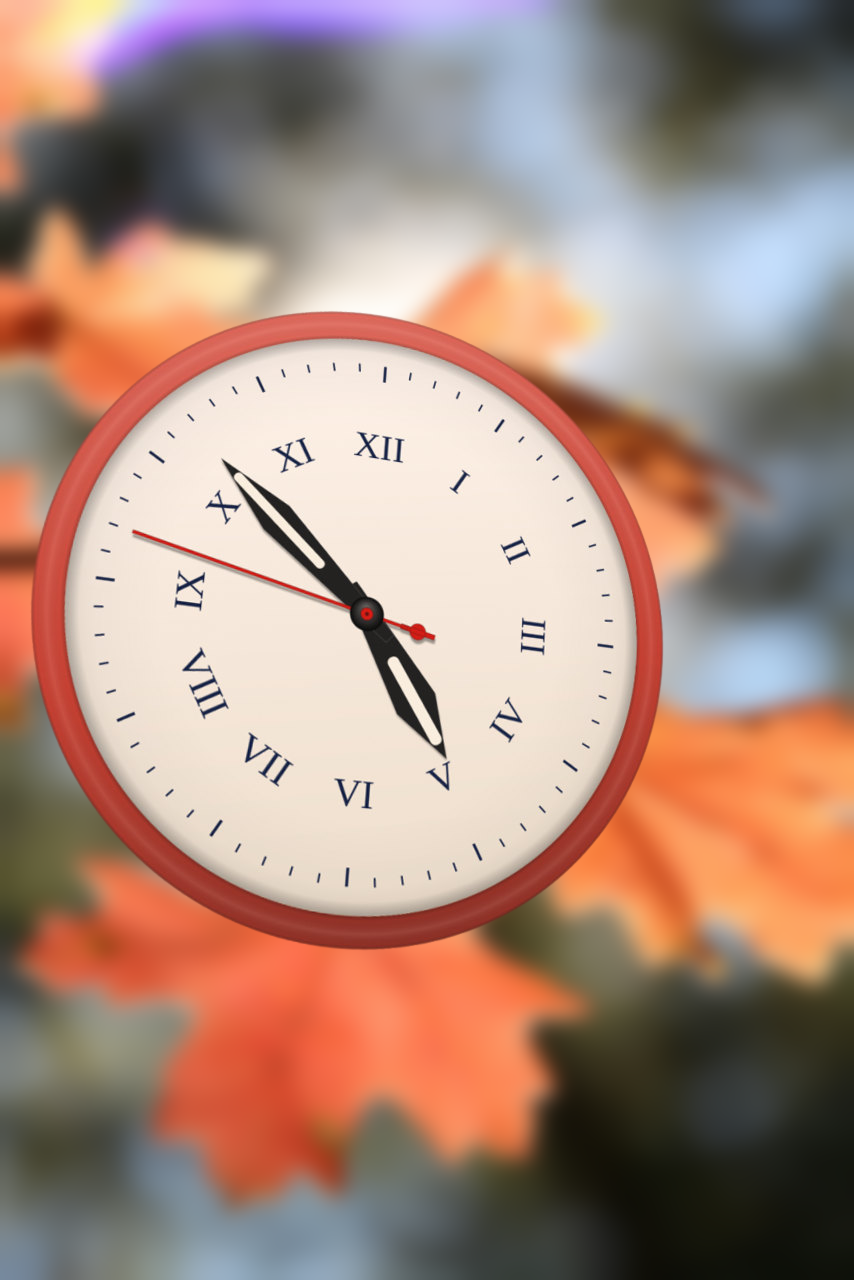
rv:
4 h 51 min 47 s
